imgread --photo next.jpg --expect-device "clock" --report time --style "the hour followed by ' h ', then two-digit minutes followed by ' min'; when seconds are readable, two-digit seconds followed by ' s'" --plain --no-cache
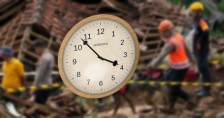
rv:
3 h 53 min
